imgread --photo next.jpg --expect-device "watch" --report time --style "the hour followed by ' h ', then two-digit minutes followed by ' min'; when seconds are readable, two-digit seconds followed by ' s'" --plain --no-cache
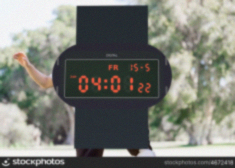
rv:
4 h 01 min 22 s
